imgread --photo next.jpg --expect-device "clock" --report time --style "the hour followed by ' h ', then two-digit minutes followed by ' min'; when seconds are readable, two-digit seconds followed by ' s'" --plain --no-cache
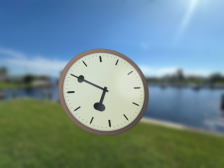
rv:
6 h 50 min
